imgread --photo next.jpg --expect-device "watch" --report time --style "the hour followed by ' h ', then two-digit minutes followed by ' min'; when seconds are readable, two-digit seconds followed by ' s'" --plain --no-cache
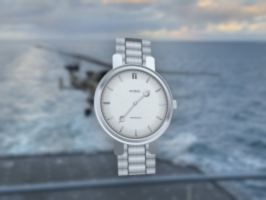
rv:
1 h 37 min
